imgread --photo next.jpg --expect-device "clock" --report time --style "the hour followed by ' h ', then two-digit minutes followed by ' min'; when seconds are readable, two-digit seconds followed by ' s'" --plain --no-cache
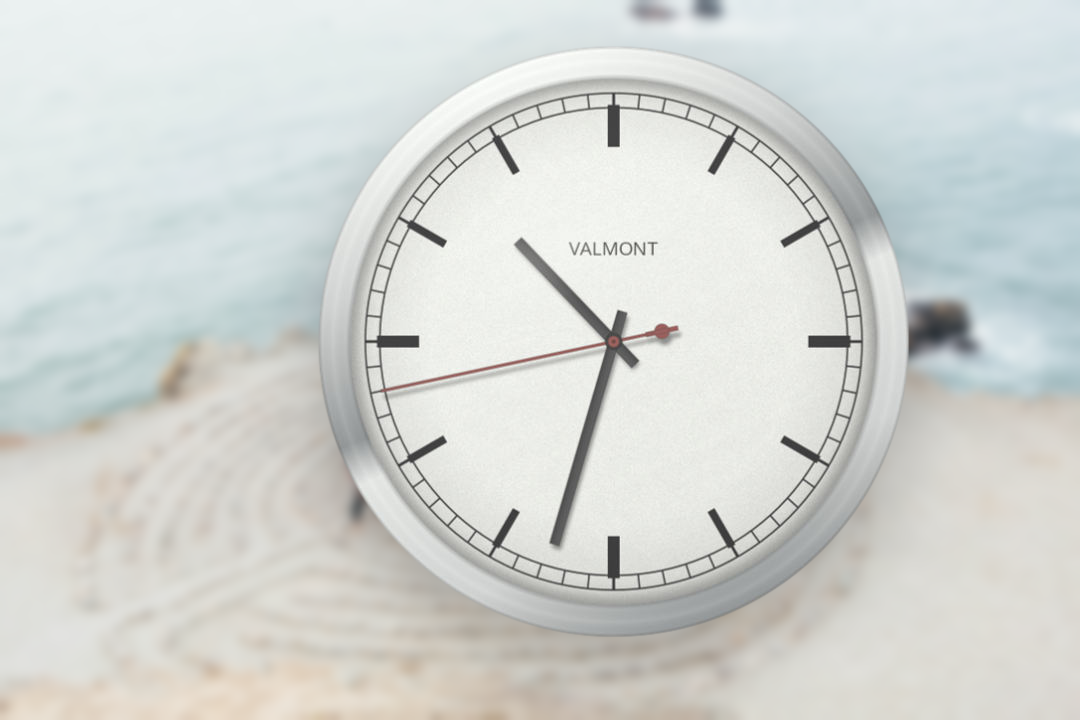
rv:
10 h 32 min 43 s
